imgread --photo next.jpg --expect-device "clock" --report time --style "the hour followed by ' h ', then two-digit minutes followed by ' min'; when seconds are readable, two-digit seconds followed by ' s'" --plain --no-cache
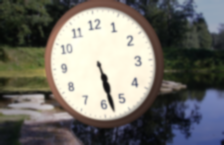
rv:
5 h 28 min
